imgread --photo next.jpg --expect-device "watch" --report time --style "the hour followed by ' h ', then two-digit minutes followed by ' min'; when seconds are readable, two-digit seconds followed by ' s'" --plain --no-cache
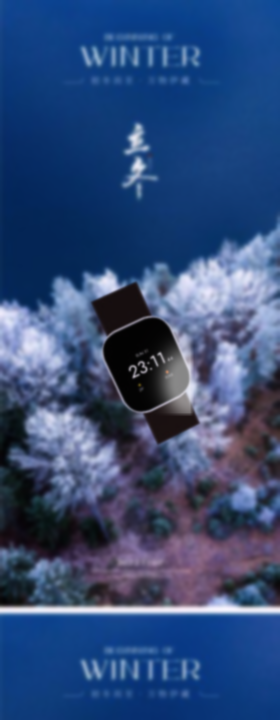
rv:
23 h 11 min
